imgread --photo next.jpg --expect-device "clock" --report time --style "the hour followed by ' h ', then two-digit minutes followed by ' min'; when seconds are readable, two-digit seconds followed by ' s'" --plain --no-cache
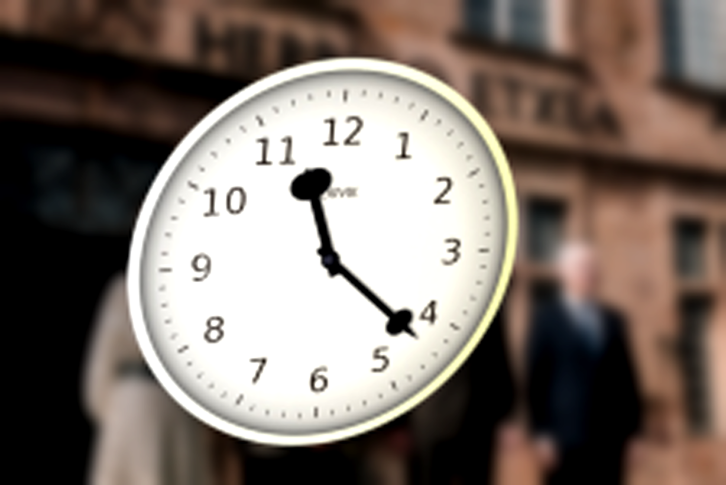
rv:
11 h 22 min
